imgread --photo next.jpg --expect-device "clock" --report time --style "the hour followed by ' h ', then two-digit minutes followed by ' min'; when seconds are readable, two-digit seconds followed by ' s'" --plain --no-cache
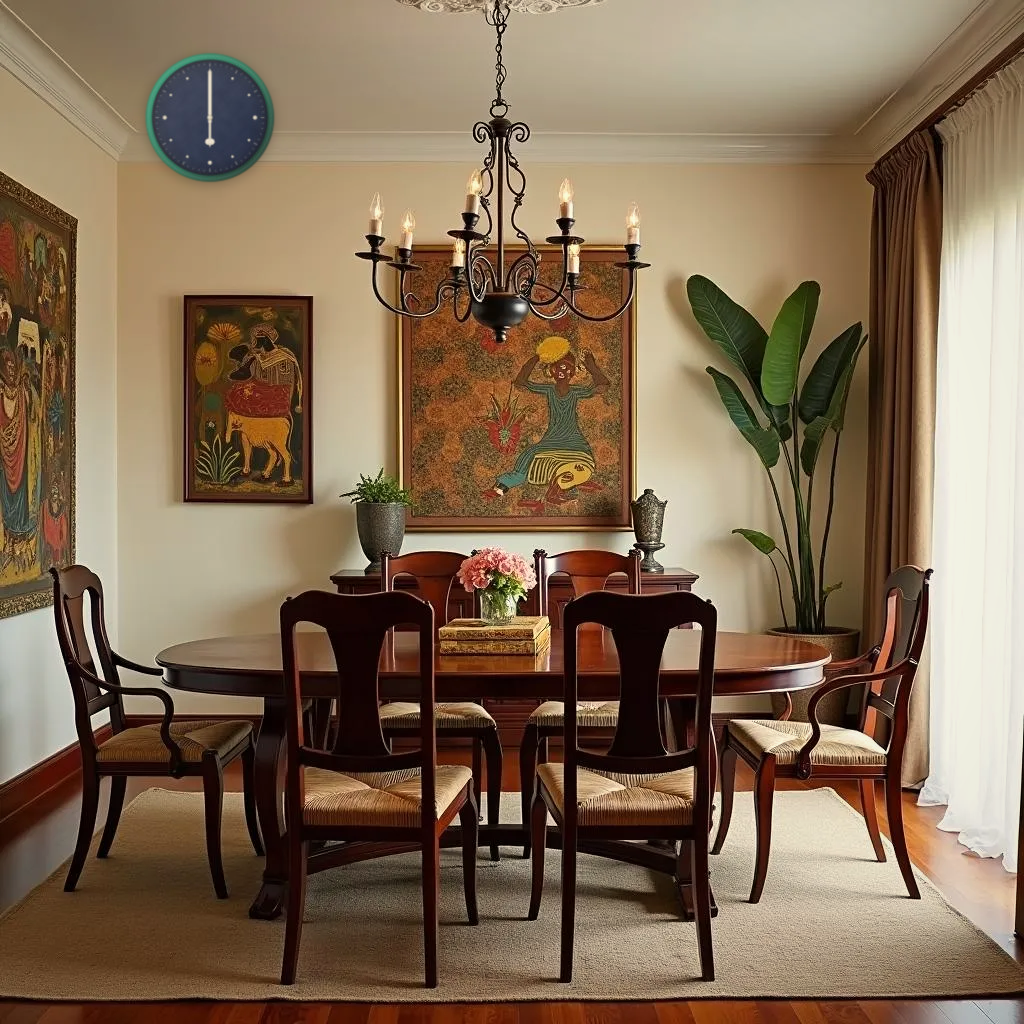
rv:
6 h 00 min
